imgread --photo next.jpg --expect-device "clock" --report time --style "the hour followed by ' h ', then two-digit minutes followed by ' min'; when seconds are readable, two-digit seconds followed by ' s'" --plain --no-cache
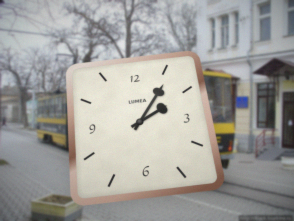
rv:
2 h 06 min
